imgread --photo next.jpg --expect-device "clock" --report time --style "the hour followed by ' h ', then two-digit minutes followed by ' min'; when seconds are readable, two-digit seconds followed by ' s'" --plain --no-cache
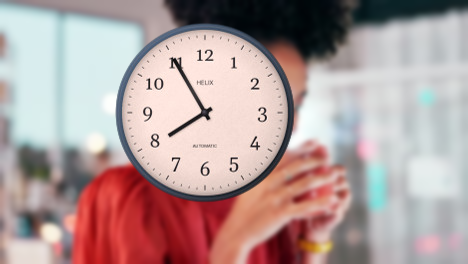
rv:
7 h 55 min
